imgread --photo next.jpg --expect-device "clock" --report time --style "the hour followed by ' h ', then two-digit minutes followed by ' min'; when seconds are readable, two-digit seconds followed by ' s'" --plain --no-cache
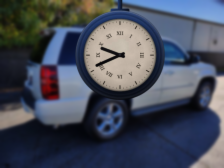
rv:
9 h 41 min
